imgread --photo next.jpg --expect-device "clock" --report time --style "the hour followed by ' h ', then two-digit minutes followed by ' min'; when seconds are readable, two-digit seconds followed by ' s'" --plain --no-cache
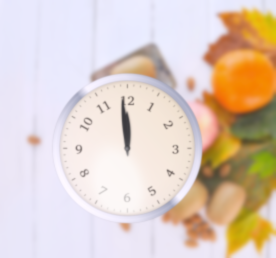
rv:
11 h 59 min
